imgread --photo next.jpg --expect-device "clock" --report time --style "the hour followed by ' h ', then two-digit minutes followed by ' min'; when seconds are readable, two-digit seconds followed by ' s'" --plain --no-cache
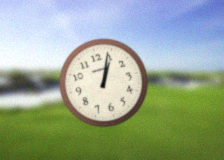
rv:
1 h 04 min
